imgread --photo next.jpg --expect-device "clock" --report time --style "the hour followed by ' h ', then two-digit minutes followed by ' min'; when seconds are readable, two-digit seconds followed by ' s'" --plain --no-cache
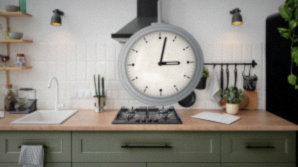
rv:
3 h 02 min
